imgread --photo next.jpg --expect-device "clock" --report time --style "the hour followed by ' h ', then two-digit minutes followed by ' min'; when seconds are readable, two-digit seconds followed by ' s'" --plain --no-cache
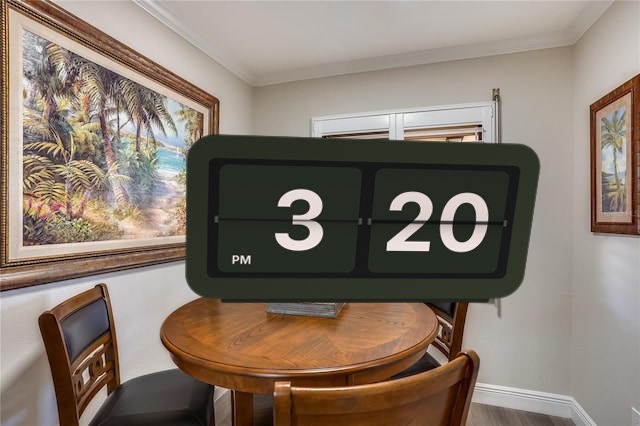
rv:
3 h 20 min
